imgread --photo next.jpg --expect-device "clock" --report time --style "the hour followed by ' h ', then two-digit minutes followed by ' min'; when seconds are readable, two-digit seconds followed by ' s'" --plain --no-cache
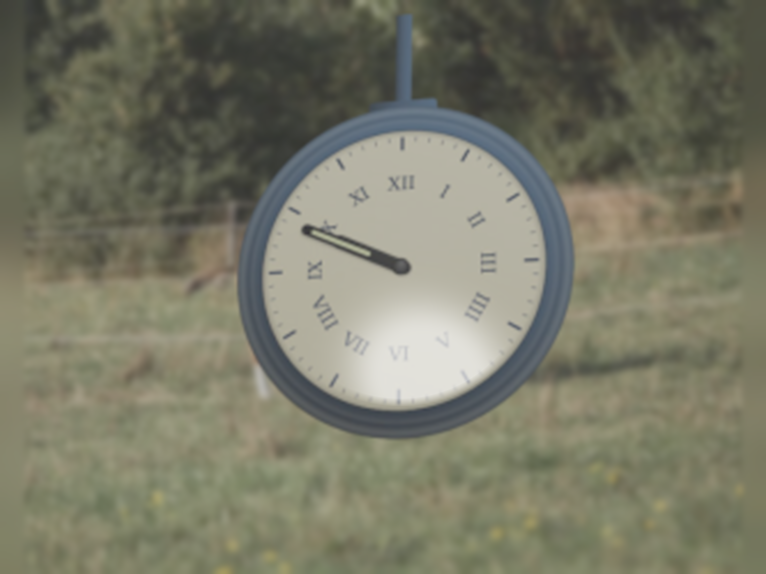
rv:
9 h 49 min
